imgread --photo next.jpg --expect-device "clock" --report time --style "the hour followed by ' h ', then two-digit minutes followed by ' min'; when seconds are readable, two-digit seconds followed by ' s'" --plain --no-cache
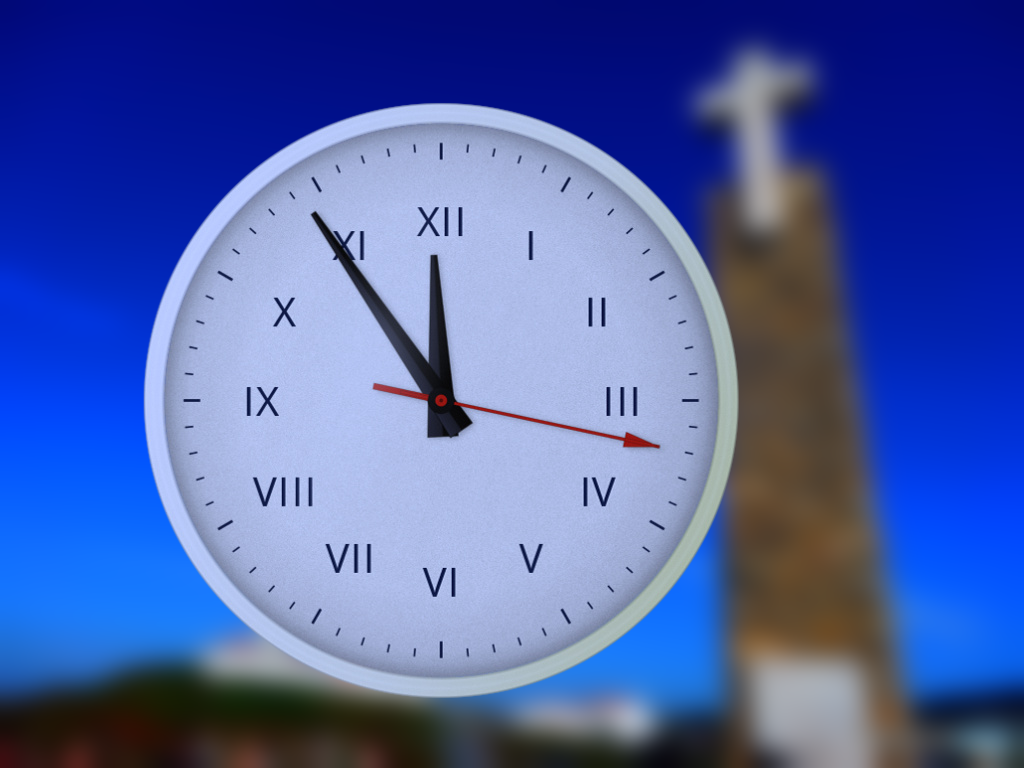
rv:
11 h 54 min 17 s
